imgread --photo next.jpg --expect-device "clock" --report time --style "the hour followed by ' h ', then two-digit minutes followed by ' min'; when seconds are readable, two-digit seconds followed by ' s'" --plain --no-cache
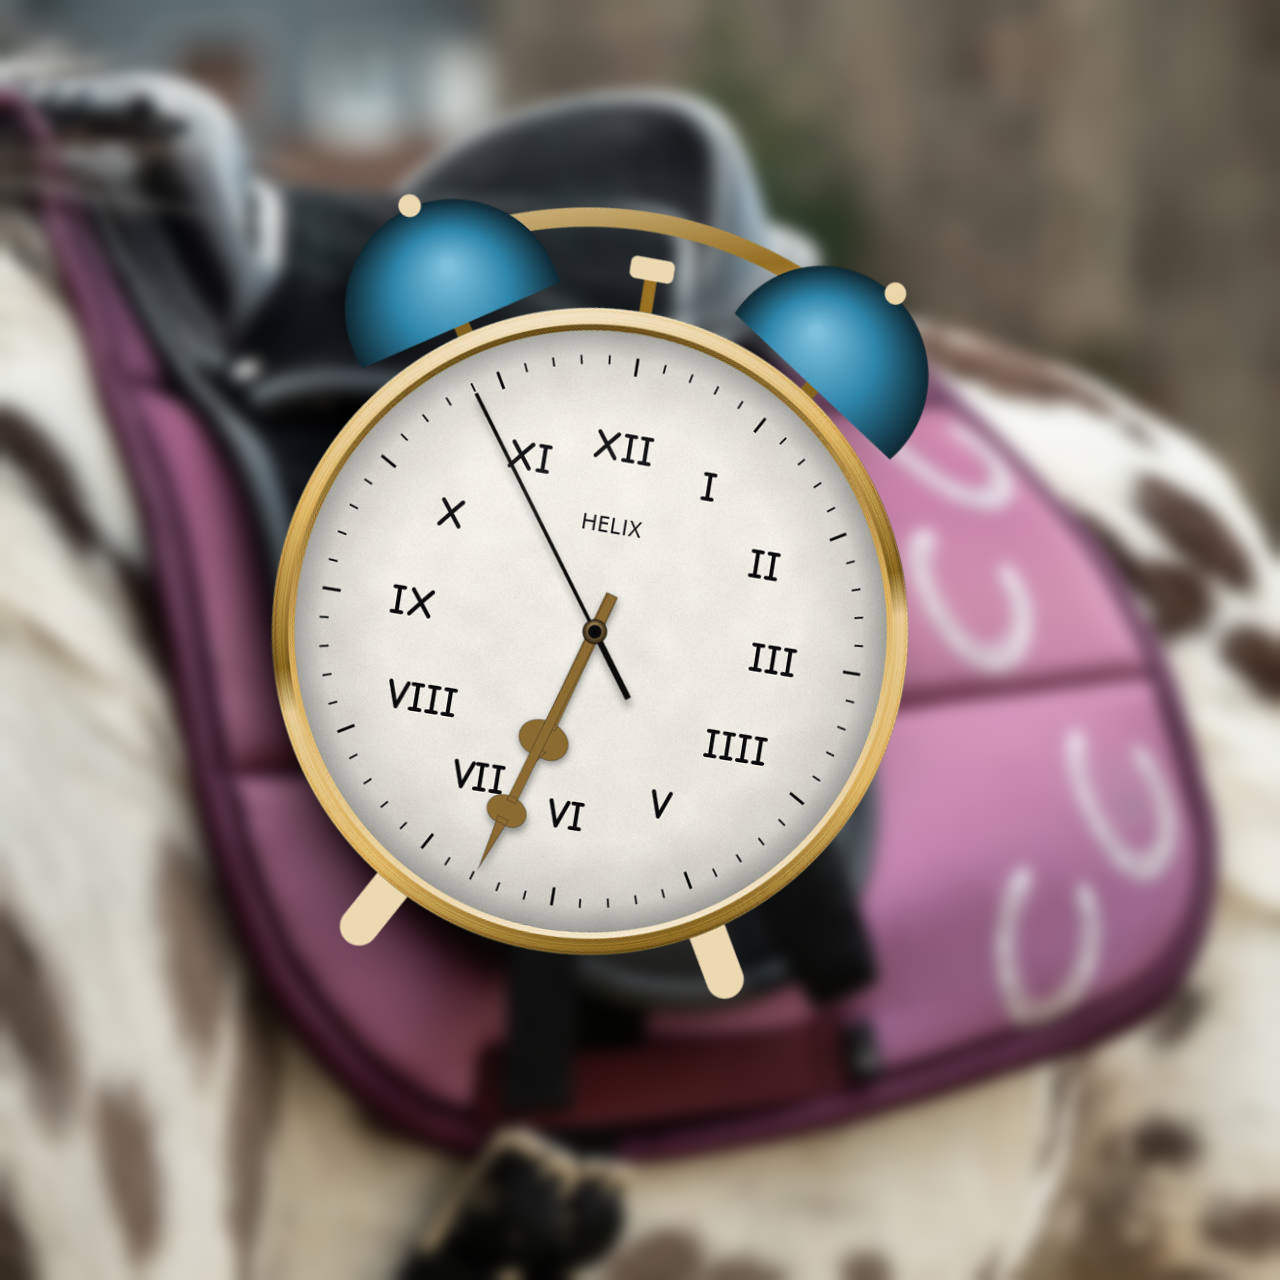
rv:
6 h 32 min 54 s
